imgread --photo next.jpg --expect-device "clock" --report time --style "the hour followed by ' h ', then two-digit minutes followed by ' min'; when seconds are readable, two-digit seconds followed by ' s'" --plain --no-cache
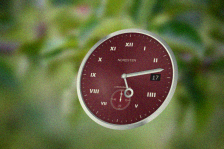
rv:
5 h 13 min
